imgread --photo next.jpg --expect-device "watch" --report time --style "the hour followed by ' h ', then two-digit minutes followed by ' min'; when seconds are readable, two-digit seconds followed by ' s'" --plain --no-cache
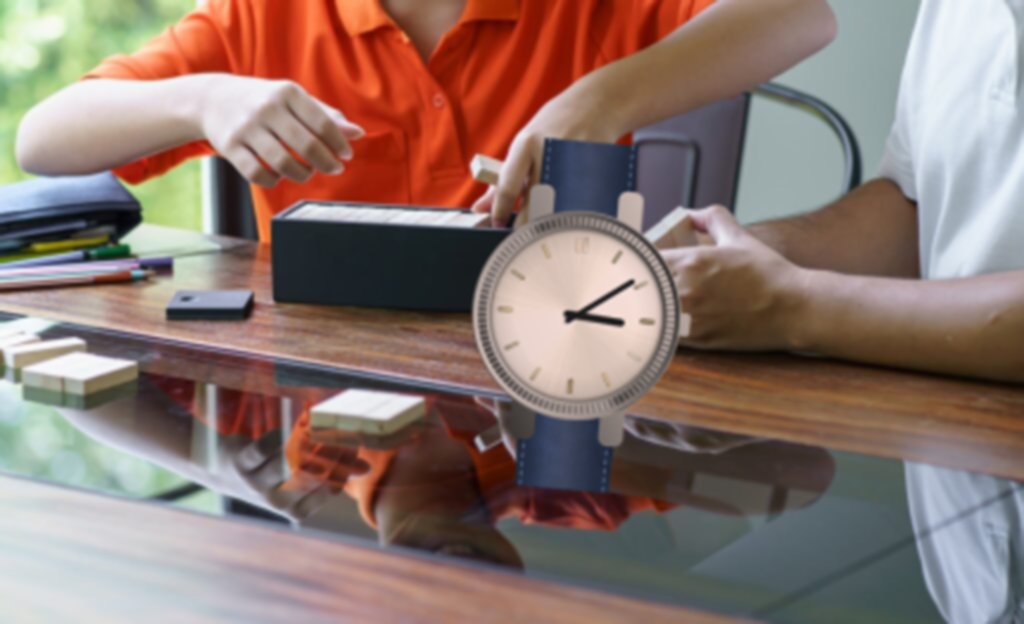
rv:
3 h 09 min
